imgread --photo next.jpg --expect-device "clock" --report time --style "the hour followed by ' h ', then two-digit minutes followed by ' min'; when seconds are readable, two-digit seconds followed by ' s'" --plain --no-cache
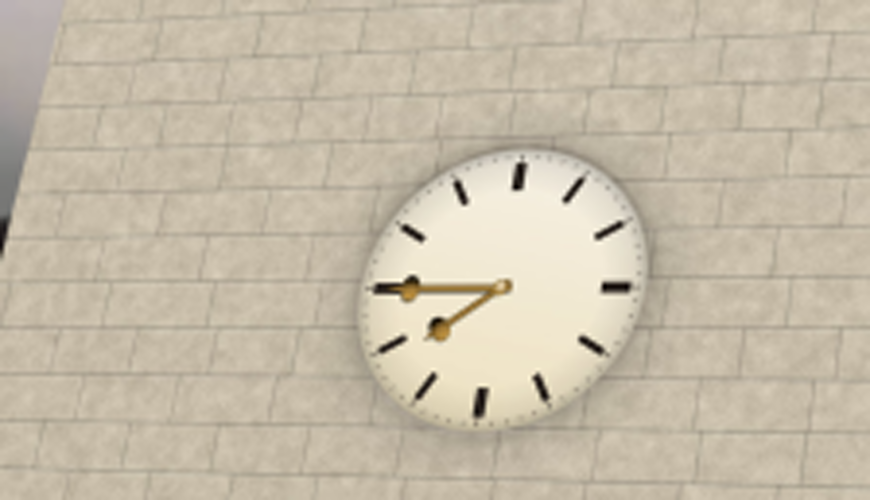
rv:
7 h 45 min
